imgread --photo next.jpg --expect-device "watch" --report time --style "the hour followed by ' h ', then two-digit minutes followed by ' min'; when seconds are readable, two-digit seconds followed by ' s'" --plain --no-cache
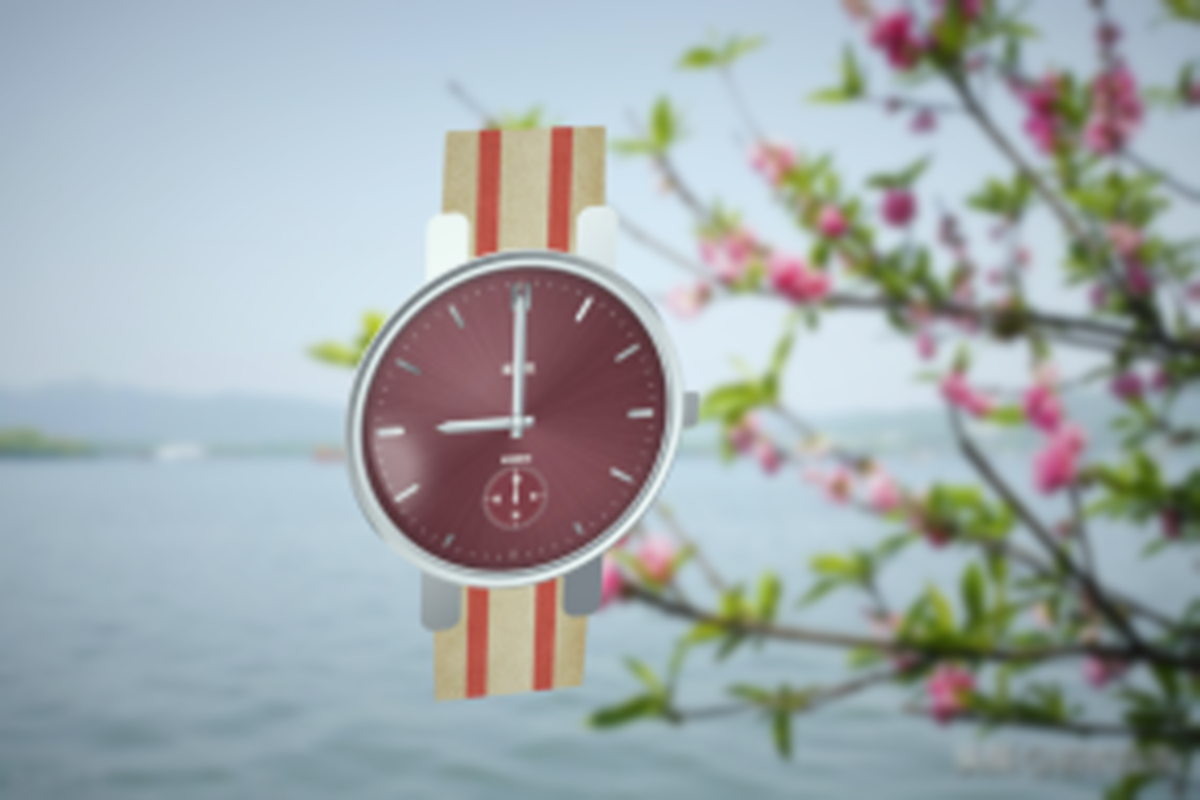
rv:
9 h 00 min
